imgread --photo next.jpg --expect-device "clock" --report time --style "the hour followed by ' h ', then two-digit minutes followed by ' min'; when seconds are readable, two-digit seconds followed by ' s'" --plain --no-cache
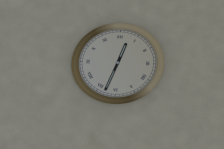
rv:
12 h 33 min
